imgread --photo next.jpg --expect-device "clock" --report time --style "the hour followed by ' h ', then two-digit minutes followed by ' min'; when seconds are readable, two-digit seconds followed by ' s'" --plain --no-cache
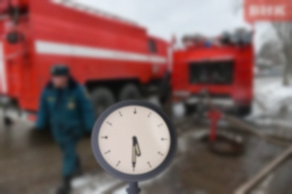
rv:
5 h 30 min
